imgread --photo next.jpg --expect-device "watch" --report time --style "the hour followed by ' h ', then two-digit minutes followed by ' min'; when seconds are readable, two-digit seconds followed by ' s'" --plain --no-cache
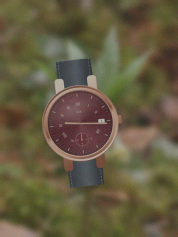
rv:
9 h 16 min
